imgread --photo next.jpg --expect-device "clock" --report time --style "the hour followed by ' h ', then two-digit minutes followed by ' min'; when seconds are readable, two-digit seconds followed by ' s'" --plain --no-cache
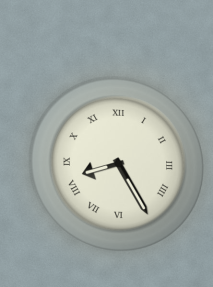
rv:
8 h 25 min
